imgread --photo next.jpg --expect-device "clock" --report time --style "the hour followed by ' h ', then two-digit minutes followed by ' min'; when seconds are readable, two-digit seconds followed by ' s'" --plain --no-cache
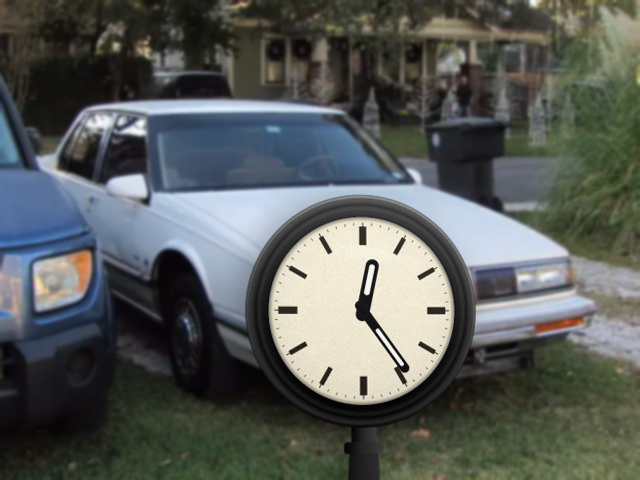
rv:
12 h 24 min
